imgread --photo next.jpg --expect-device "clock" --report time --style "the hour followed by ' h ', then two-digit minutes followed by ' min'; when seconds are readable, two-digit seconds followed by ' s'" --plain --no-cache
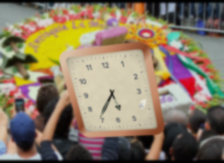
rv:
5 h 36 min
